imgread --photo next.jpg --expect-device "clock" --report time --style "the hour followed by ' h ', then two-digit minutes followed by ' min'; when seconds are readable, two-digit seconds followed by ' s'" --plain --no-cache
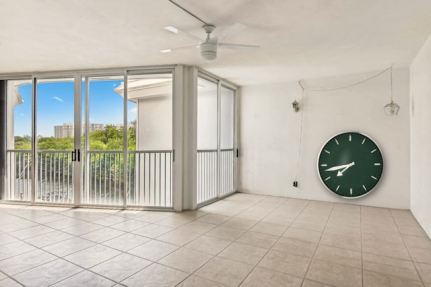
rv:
7 h 43 min
